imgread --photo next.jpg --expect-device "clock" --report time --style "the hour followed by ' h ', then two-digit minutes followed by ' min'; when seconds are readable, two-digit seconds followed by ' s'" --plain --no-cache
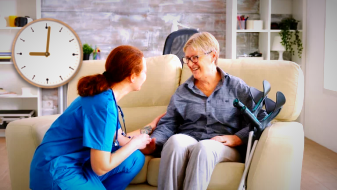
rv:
9 h 01 min
